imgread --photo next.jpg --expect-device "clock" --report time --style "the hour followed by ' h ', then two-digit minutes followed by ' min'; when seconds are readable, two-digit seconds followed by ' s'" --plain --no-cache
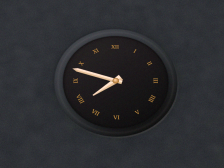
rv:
7 h 48 min
